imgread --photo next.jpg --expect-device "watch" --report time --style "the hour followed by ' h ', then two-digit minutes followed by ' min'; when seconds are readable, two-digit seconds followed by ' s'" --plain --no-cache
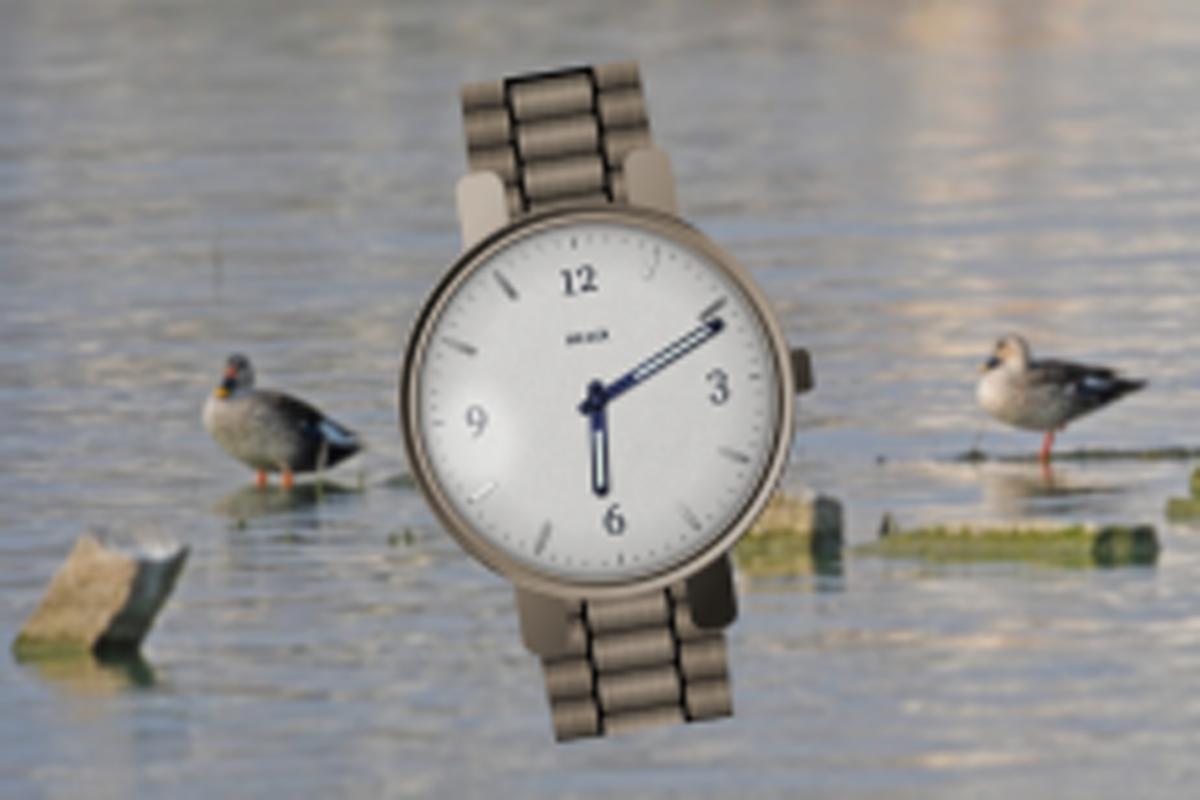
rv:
6 h 11 min
